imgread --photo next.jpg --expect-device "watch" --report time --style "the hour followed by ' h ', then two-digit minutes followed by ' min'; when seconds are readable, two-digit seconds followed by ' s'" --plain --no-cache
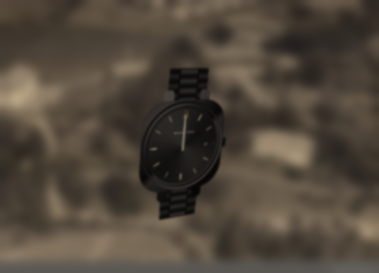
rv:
12 h 00 min
